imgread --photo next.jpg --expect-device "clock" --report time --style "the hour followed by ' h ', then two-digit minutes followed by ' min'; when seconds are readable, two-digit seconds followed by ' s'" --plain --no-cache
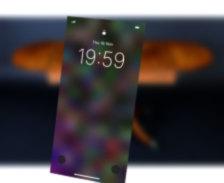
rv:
19 h 59 min
